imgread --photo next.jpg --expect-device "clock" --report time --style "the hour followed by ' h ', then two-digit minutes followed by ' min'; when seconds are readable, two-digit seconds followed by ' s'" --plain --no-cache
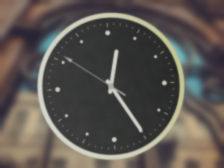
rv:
12 h 24 min 51 s
